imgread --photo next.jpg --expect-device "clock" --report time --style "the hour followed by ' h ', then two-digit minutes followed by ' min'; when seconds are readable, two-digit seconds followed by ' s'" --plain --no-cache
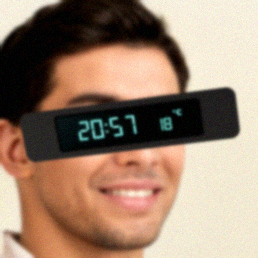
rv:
20 h 57 min
